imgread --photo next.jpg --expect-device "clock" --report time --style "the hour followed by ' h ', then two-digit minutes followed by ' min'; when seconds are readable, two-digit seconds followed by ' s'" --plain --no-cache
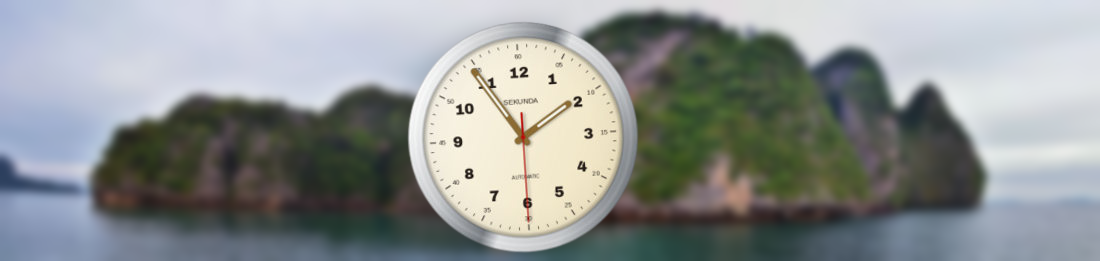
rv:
1 h 54 min 30 s
